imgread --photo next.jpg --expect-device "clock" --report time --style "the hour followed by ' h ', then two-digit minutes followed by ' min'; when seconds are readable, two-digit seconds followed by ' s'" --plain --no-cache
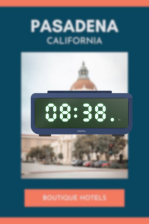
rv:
8 h 38 min
